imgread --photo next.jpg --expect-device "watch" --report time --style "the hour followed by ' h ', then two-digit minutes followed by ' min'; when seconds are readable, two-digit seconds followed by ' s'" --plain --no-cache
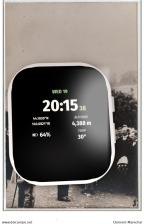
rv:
20 h 15 min
